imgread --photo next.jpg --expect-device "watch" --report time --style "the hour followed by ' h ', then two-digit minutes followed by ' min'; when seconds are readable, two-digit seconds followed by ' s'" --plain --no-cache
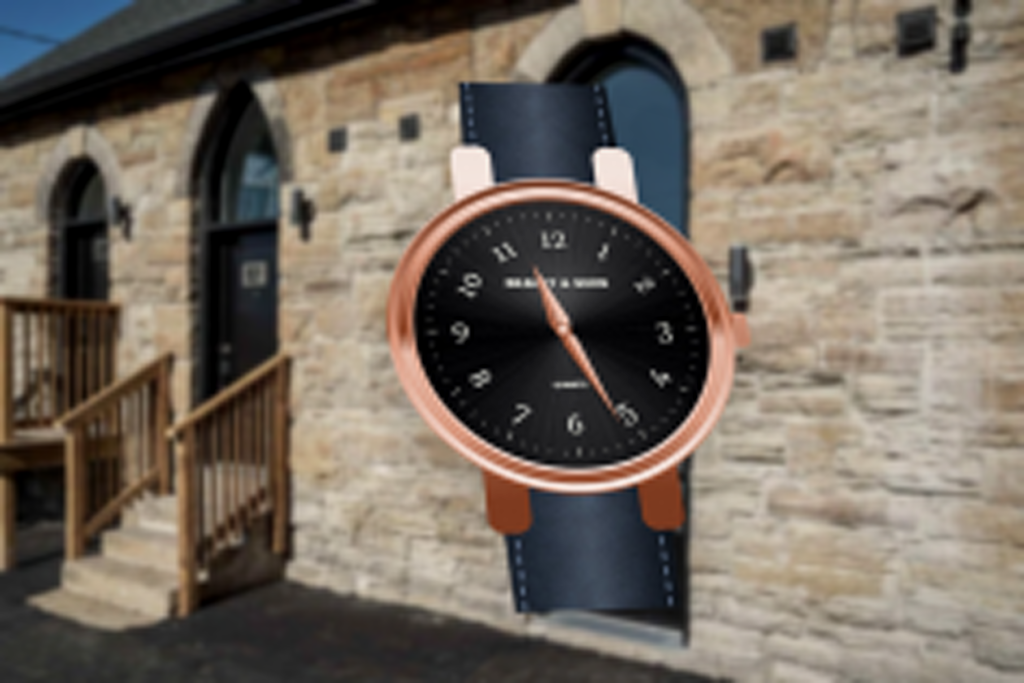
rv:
11 h 26 min
